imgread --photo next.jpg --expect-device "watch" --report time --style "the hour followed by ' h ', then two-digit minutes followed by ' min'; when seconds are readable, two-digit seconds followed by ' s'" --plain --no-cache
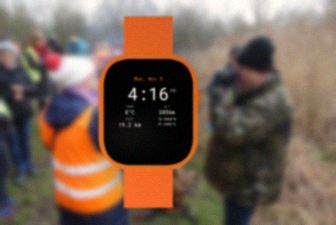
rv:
4 h 16 min
